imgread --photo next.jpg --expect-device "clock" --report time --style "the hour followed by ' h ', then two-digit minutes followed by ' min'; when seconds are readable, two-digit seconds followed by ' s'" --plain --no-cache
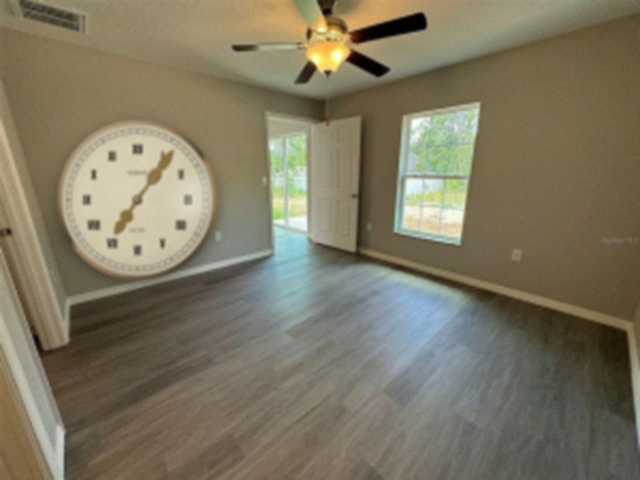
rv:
7 h 06 min
